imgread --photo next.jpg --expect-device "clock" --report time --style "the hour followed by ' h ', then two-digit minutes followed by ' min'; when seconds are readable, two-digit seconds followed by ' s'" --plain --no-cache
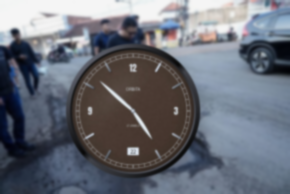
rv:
4 h 52 min
